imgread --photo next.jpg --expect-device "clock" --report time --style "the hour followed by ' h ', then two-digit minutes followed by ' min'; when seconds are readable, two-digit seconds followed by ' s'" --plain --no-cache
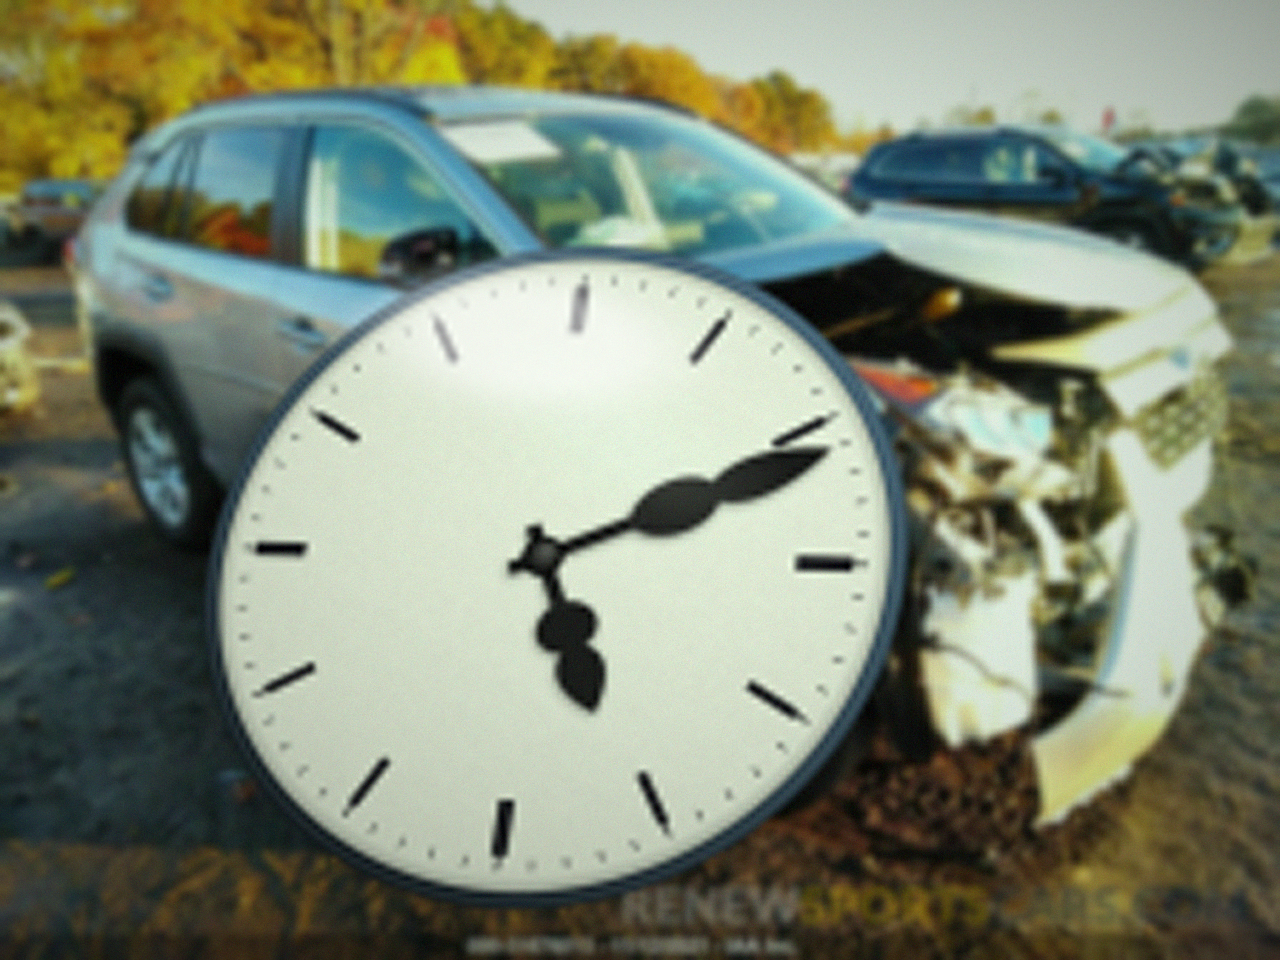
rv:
5 h 11 min
